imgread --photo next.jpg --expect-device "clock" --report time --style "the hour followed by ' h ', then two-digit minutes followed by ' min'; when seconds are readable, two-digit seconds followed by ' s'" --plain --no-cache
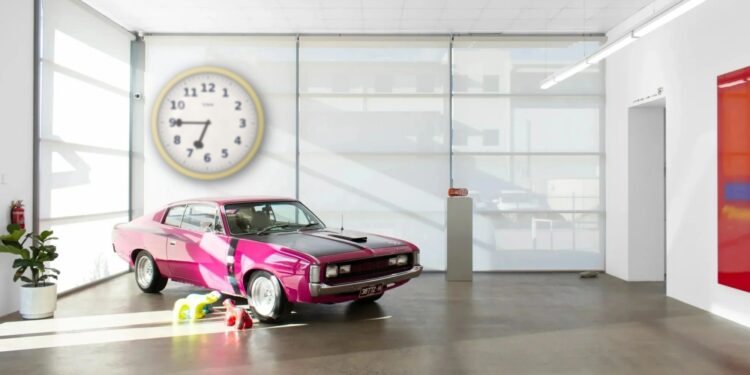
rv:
6 h 45 min
